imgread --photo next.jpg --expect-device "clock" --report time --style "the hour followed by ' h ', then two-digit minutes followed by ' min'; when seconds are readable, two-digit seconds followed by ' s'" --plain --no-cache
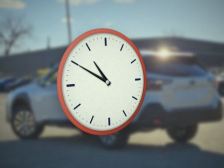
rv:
10 h 50 min
